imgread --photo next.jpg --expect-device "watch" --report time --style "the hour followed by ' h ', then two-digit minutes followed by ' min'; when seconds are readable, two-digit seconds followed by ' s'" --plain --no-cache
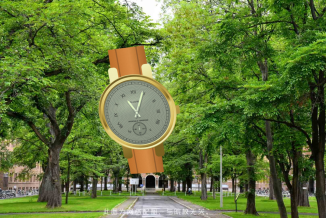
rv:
11 h 04 min
